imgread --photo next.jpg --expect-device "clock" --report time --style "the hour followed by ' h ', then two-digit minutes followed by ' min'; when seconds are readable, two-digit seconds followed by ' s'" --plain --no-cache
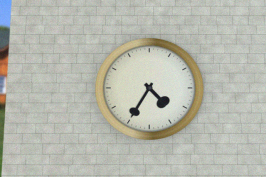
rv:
4 h 35 min
